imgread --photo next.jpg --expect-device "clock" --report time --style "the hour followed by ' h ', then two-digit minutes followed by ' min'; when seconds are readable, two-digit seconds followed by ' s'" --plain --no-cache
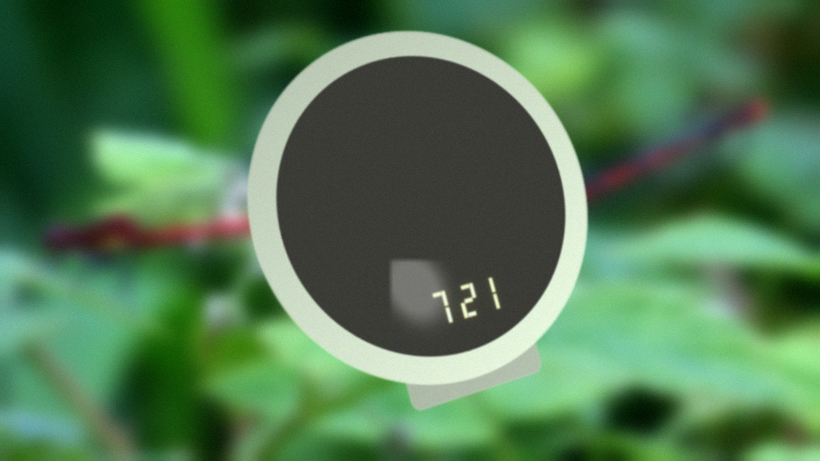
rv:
7 h 21 min
